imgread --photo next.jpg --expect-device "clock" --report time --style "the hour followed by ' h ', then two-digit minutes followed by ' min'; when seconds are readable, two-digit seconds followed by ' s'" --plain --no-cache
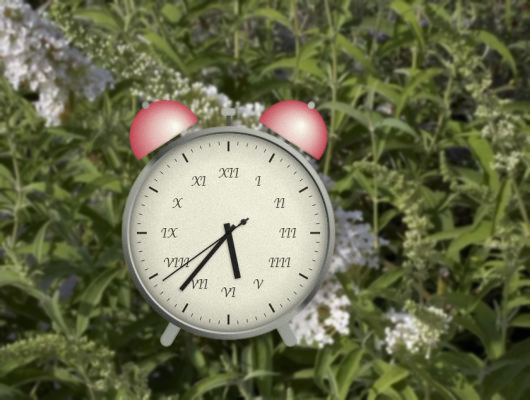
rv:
5 h 36 min 39 s
